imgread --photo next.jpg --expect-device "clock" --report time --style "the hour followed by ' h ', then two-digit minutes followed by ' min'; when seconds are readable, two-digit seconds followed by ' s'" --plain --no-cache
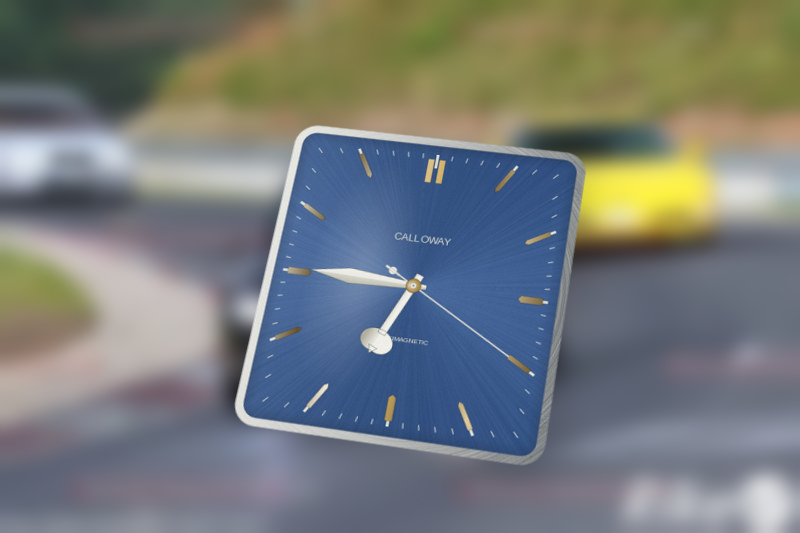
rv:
6 h 45 min 20 s
